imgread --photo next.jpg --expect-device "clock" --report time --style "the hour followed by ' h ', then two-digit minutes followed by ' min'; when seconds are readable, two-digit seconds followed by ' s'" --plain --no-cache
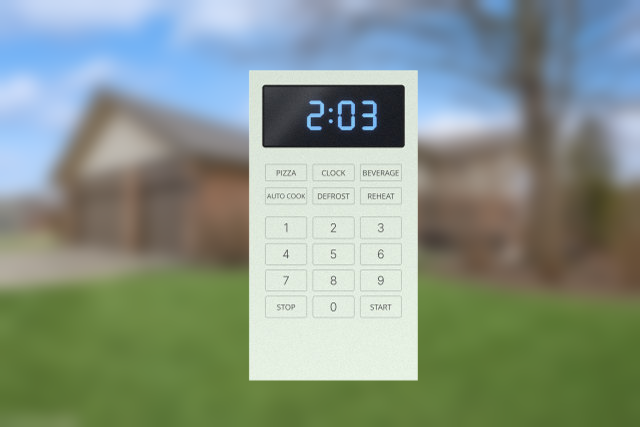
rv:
2 h 03 min
